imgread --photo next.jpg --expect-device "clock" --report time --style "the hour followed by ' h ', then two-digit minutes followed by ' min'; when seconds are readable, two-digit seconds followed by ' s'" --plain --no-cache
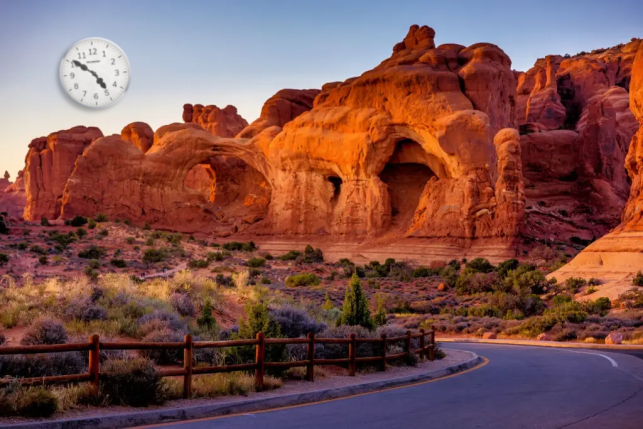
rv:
4 h 51 min
